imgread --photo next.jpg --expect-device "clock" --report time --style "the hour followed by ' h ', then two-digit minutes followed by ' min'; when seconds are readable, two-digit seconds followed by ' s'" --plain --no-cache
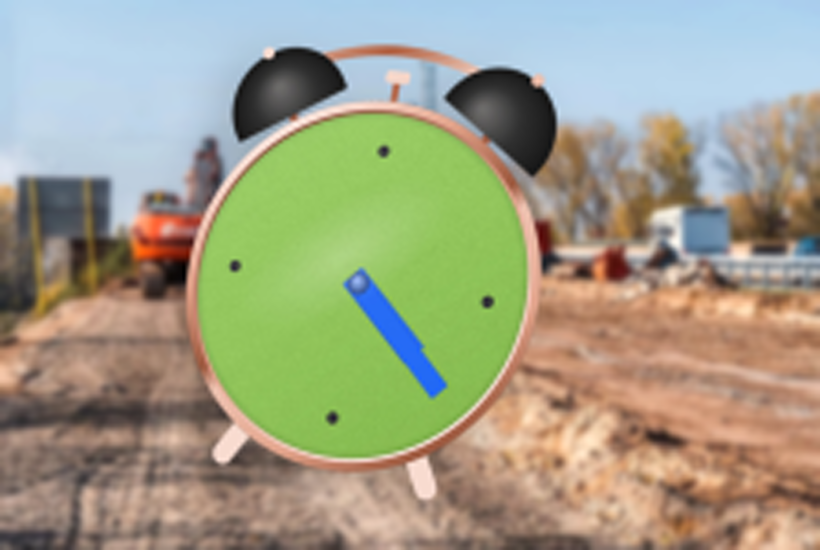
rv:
4 h 22 min
